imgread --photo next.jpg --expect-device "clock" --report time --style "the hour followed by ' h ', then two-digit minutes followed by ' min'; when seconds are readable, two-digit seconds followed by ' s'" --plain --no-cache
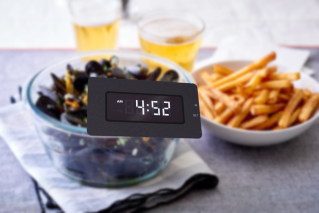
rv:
4 h 52 min
